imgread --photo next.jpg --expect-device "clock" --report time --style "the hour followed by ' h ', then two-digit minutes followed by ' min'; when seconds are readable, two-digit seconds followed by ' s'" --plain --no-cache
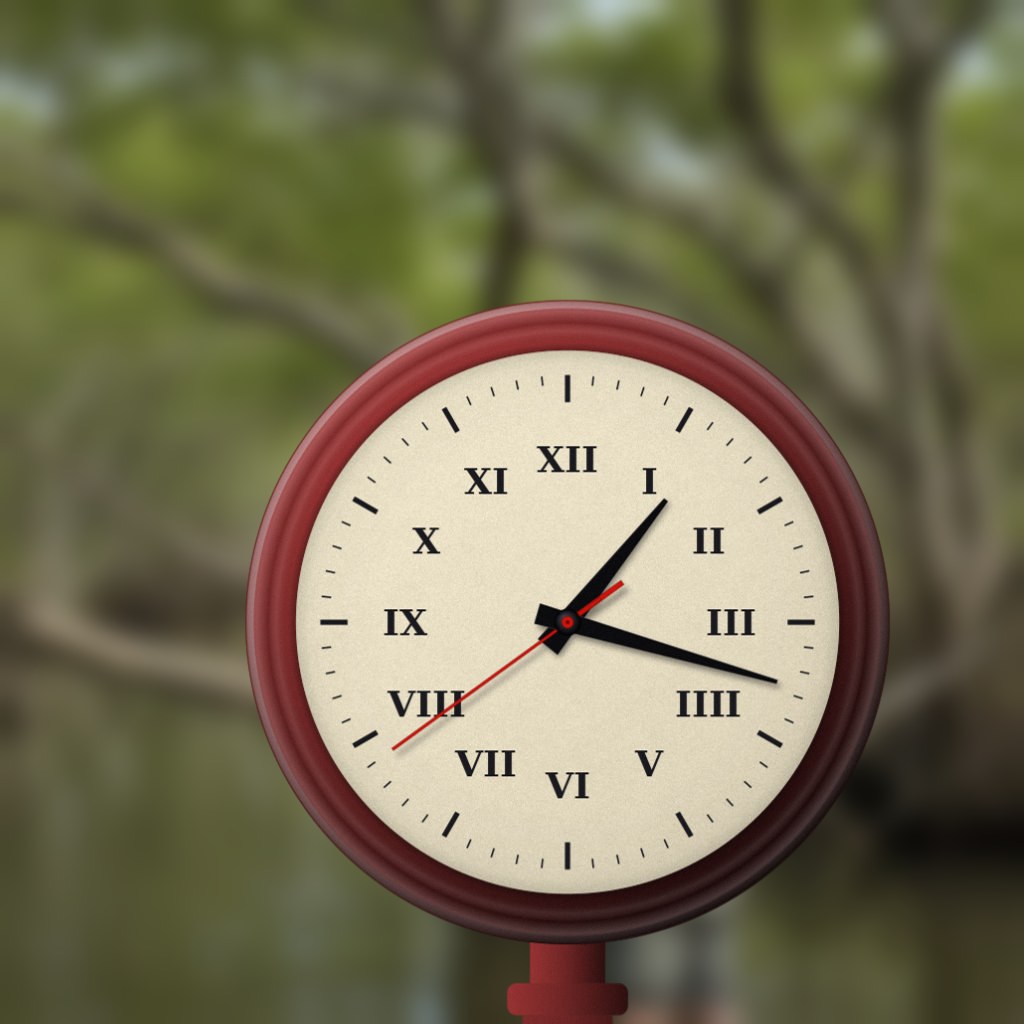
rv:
1 h 17 min 39 s
